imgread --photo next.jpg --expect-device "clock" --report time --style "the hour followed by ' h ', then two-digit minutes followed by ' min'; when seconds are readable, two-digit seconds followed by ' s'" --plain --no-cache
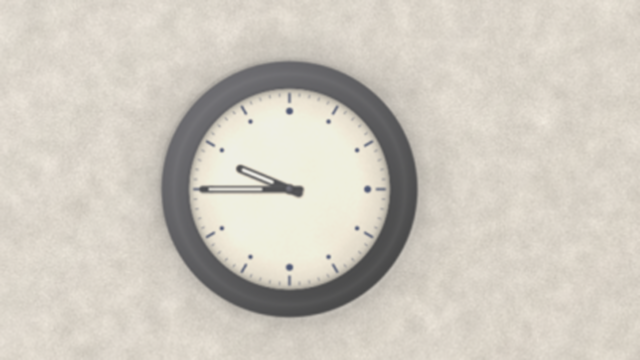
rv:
9 h 45 min
